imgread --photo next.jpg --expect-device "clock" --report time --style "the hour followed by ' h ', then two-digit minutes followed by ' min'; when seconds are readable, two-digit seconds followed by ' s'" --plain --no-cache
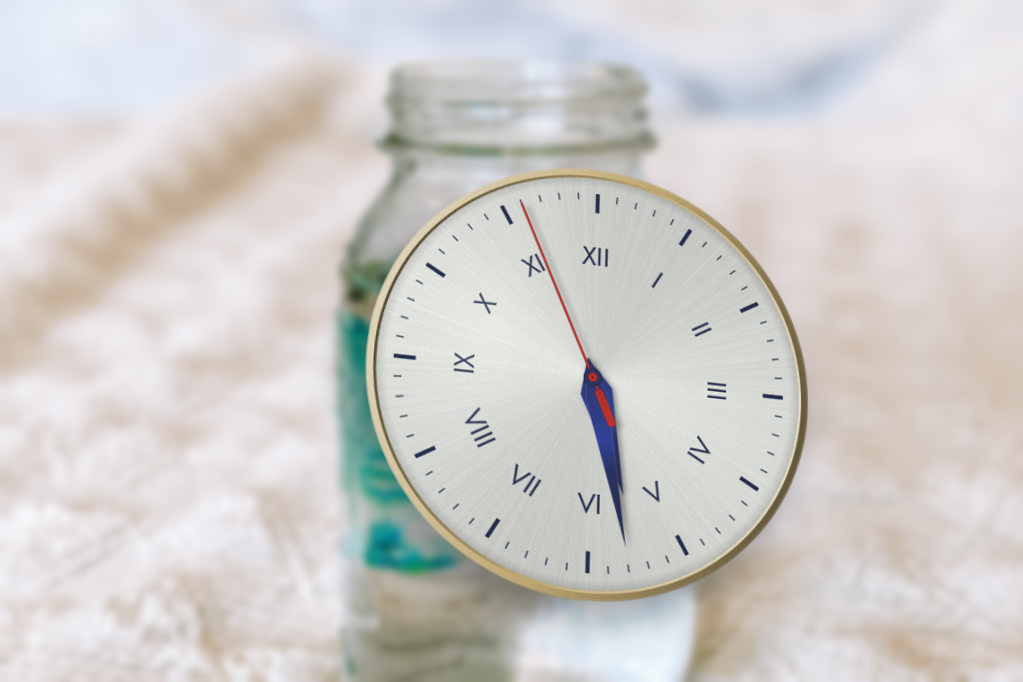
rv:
5 h 27 min 56 s
